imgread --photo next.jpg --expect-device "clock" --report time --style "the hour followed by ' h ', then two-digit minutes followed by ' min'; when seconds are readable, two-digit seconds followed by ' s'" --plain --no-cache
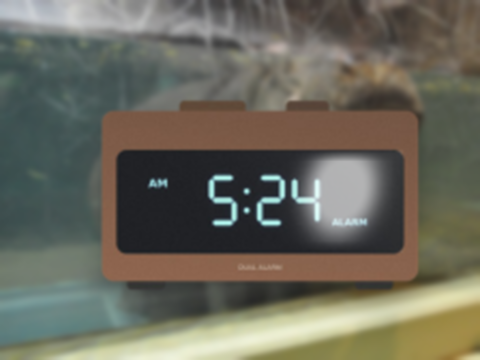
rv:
5 h 24 min
